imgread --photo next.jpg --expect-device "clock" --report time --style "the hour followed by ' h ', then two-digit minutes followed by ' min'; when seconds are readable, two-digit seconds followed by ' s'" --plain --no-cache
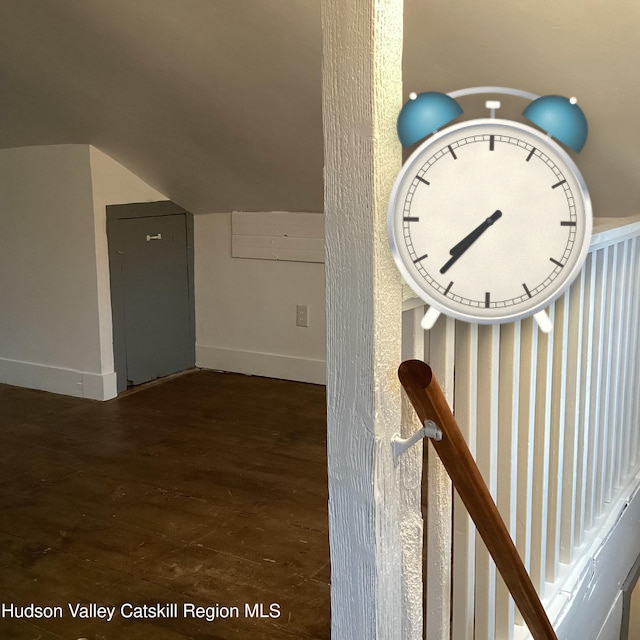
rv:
7 h 37 min
